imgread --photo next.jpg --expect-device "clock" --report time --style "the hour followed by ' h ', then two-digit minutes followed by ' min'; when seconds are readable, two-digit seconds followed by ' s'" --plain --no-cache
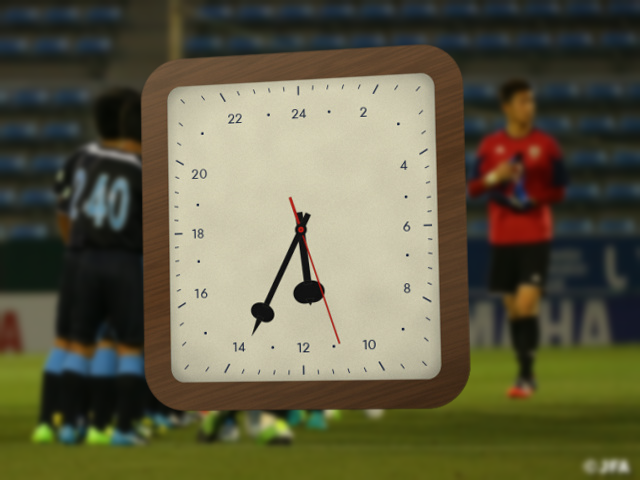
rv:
11 h 34 min 27 s
